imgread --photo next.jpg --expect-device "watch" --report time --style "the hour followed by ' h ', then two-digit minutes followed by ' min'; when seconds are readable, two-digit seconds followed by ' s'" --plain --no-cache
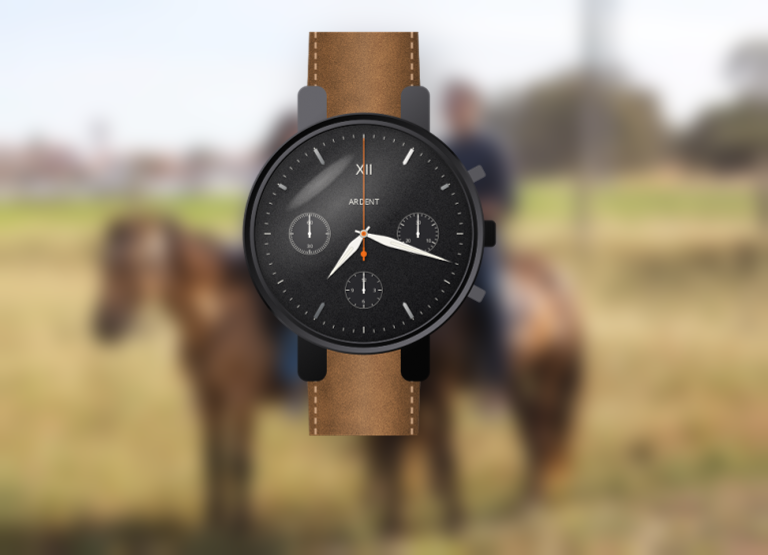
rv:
7 h 18 min
